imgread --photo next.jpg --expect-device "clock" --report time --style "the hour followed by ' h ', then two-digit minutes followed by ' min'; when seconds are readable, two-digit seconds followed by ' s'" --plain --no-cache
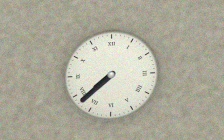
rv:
7 h 38 min
